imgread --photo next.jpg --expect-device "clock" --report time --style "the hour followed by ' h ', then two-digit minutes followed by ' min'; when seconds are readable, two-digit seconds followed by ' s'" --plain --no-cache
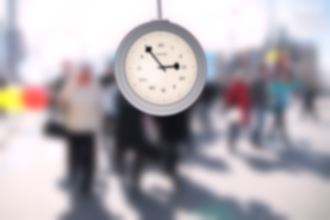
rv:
2 h 54 min
